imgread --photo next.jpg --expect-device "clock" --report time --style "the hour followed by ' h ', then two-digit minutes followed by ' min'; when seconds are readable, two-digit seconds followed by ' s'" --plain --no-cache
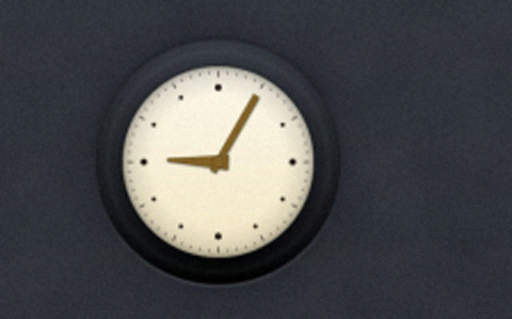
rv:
9 h 05 min
